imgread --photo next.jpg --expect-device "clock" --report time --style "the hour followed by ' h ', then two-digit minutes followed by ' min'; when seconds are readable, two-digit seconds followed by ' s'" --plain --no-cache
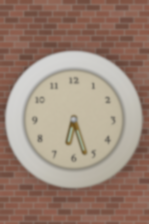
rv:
6 h 27 min
